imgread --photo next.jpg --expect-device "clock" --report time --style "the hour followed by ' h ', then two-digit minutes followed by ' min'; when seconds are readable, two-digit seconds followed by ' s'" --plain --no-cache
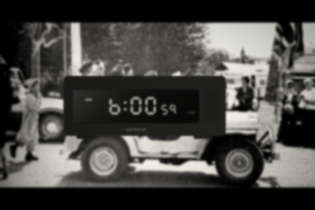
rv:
6 h 00 min
